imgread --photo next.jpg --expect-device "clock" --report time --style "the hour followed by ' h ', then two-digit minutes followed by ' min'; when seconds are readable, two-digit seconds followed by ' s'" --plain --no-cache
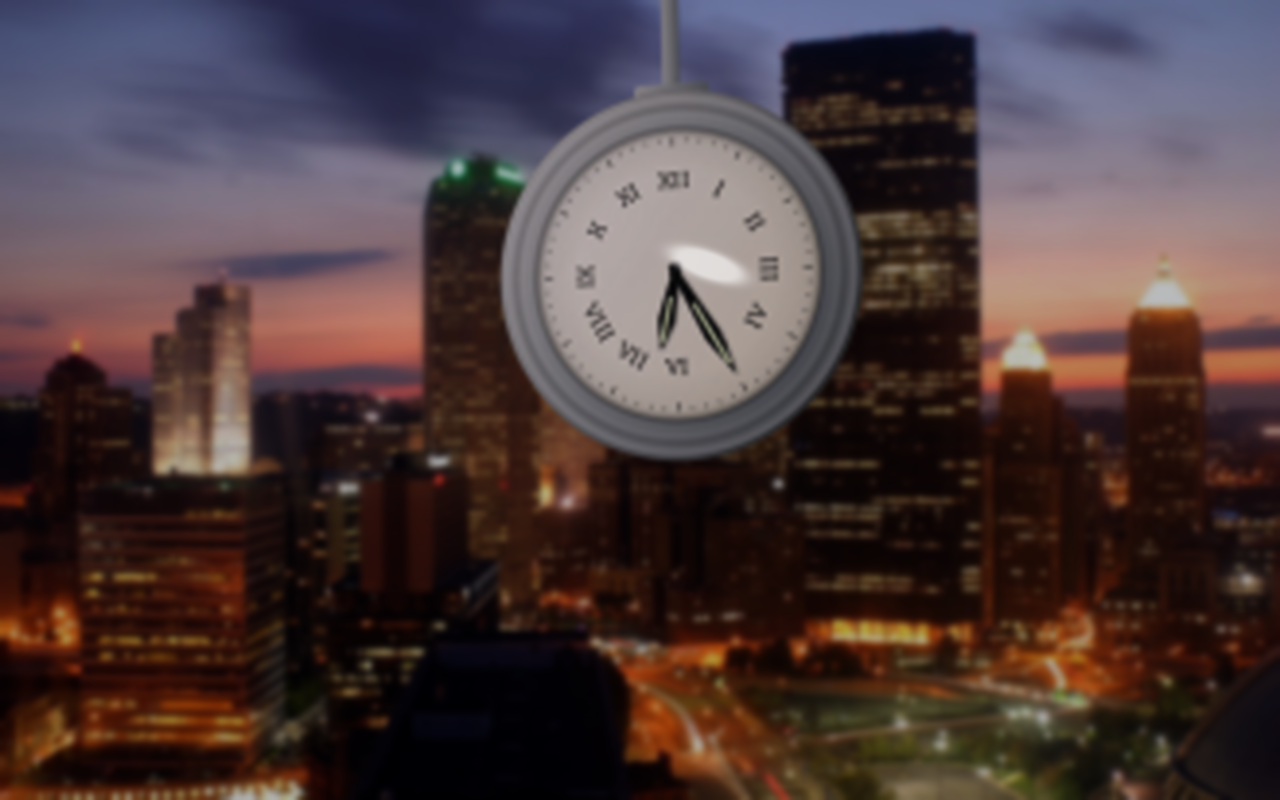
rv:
6 h 25 min
